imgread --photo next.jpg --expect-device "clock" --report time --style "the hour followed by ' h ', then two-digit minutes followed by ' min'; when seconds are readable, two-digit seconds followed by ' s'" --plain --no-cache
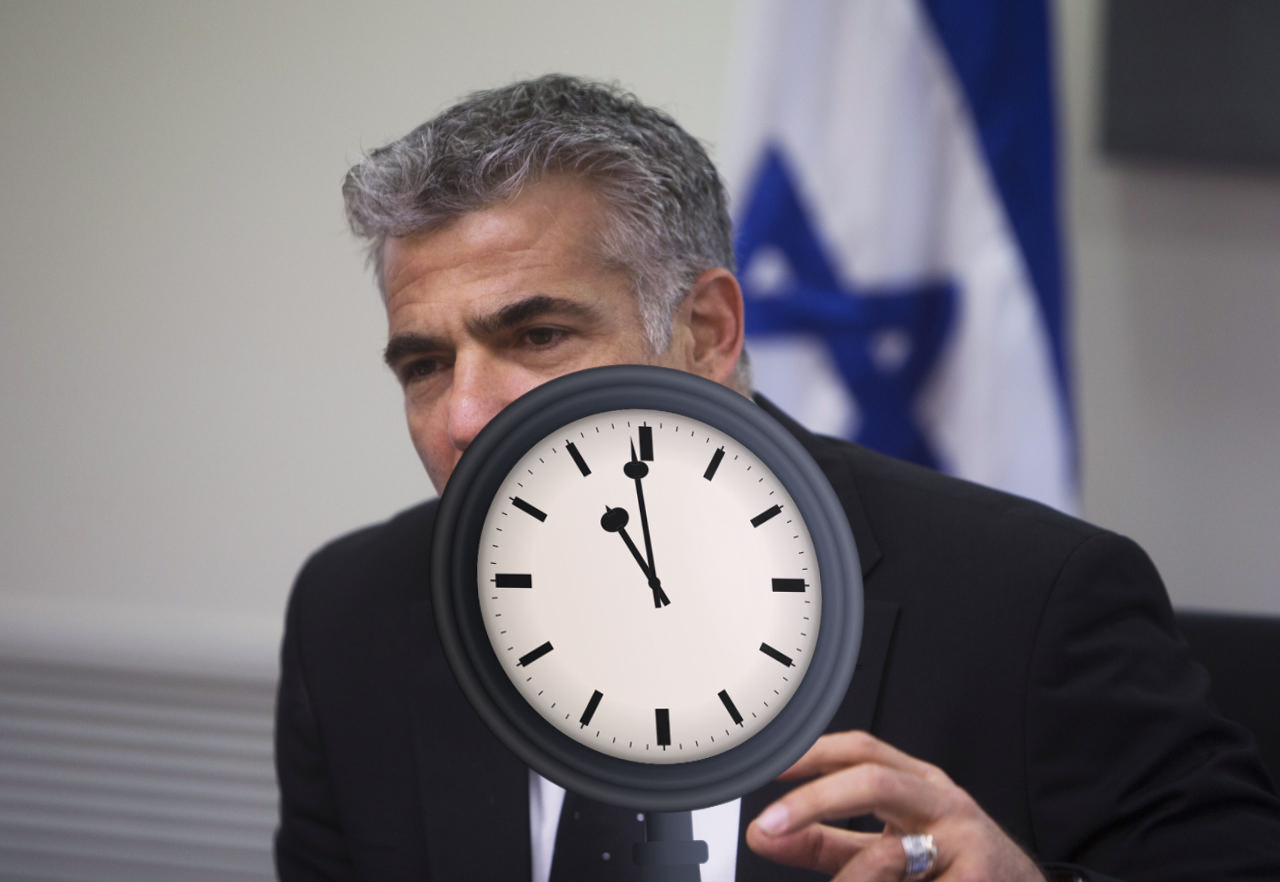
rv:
10 h 59 min
